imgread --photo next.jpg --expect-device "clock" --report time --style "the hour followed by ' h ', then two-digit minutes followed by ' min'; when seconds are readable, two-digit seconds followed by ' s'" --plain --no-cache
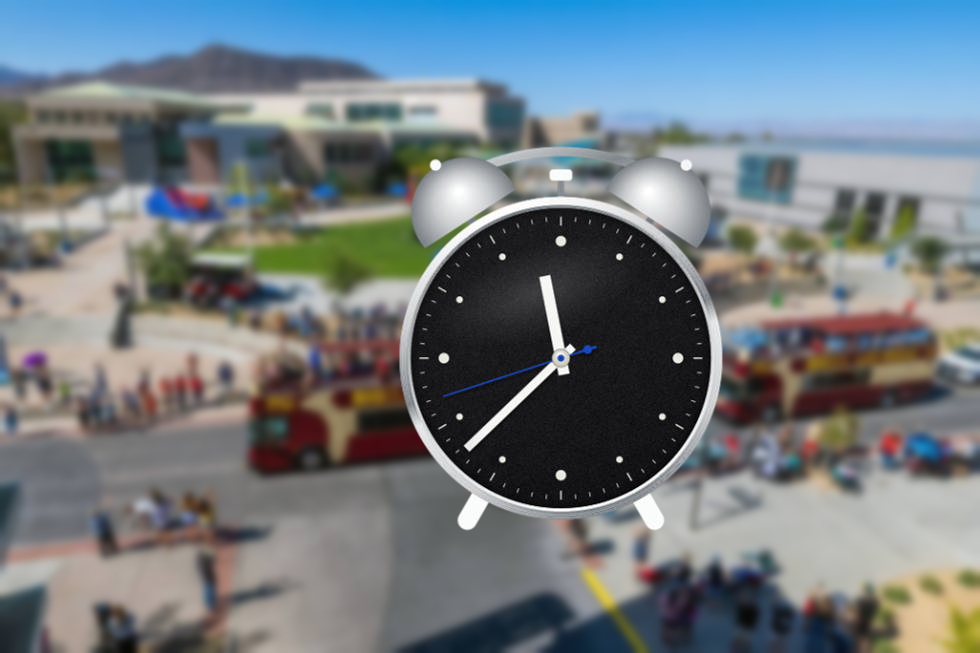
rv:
11 h 37 min 42 s
